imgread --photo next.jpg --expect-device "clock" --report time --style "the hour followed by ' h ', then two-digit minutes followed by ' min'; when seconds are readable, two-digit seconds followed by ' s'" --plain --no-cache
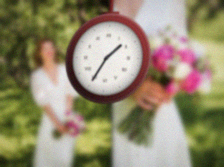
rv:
1 h 35 min
